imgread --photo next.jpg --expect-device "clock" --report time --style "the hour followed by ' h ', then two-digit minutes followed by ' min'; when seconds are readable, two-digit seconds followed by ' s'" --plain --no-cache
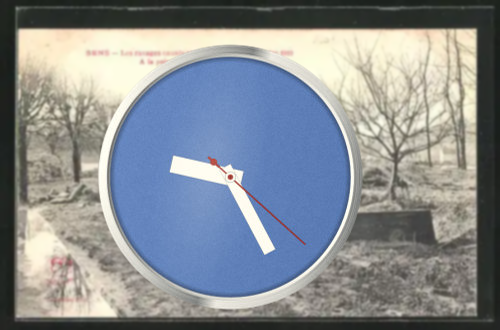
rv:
9 h 25 min 22 s
